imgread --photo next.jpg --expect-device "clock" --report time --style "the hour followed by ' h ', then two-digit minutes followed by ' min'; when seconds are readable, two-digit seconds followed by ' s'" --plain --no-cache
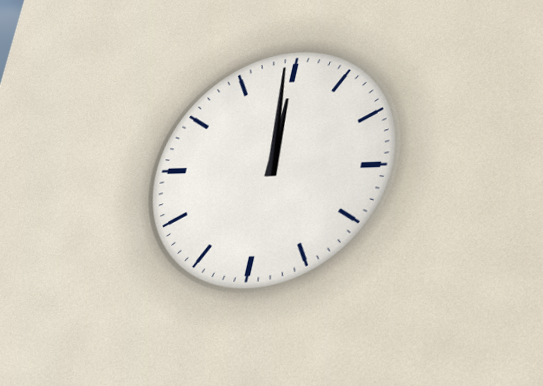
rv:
11 h 59 min
